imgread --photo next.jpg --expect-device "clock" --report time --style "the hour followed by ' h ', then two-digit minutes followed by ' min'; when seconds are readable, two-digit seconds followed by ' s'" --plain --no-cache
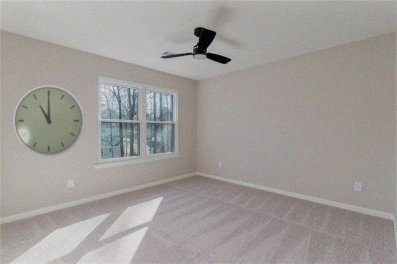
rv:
11 h 00 min
